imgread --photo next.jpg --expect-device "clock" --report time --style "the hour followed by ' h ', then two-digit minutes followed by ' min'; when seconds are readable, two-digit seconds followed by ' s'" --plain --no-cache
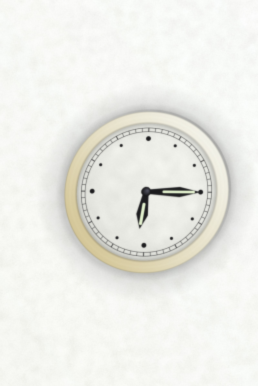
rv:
6 h 15 min
